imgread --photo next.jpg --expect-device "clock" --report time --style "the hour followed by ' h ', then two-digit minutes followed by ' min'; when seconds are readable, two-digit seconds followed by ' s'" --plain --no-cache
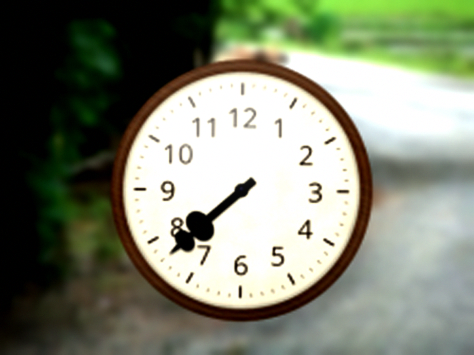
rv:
7 h 38 min
